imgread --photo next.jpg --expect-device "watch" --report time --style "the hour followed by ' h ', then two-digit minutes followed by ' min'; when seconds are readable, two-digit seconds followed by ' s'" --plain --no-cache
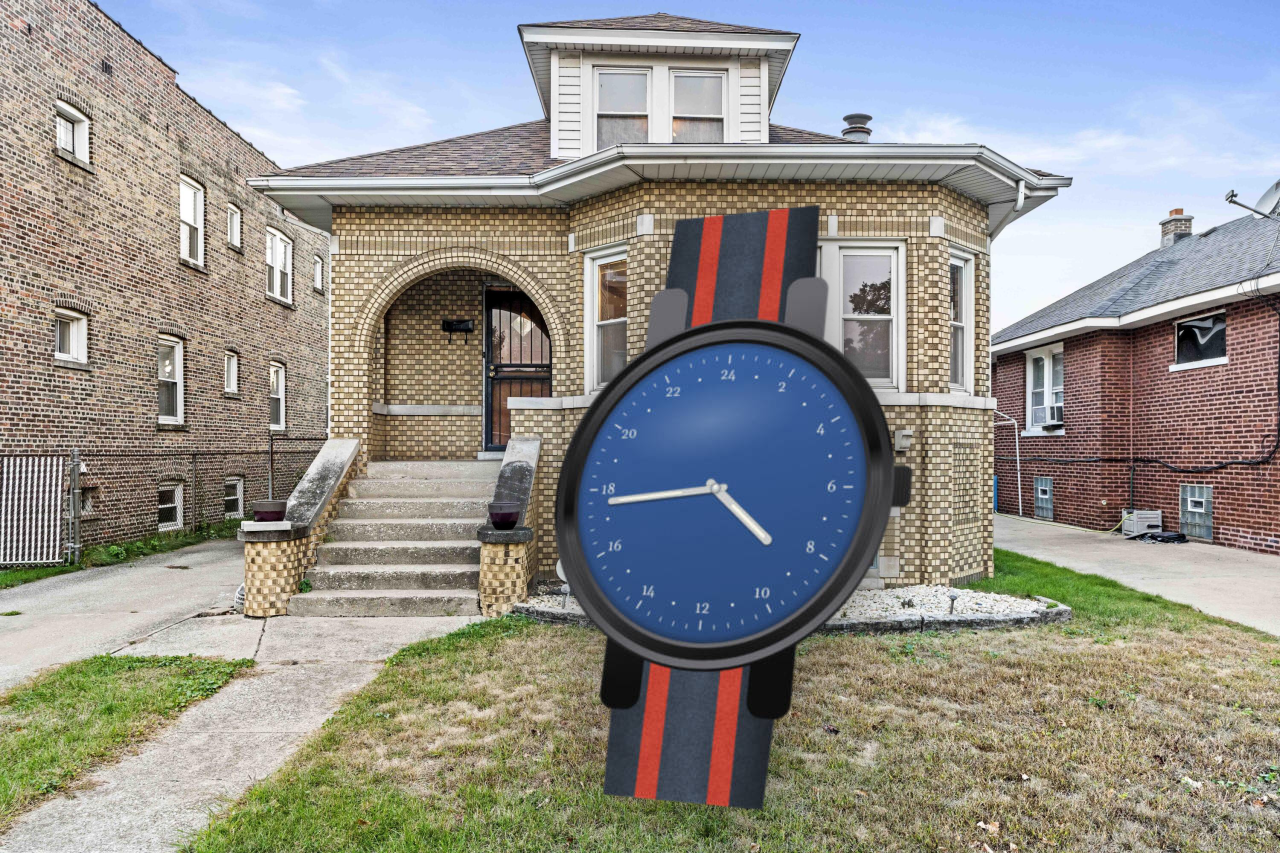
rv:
8 h 44 min
